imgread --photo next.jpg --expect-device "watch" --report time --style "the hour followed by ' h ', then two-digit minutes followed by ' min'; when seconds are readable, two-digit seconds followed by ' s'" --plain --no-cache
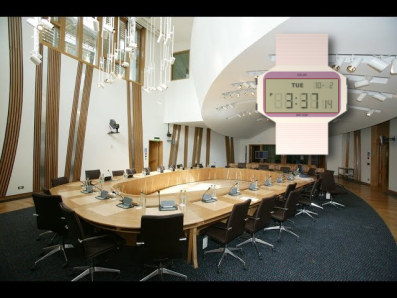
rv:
3 h 37 min 14 s
